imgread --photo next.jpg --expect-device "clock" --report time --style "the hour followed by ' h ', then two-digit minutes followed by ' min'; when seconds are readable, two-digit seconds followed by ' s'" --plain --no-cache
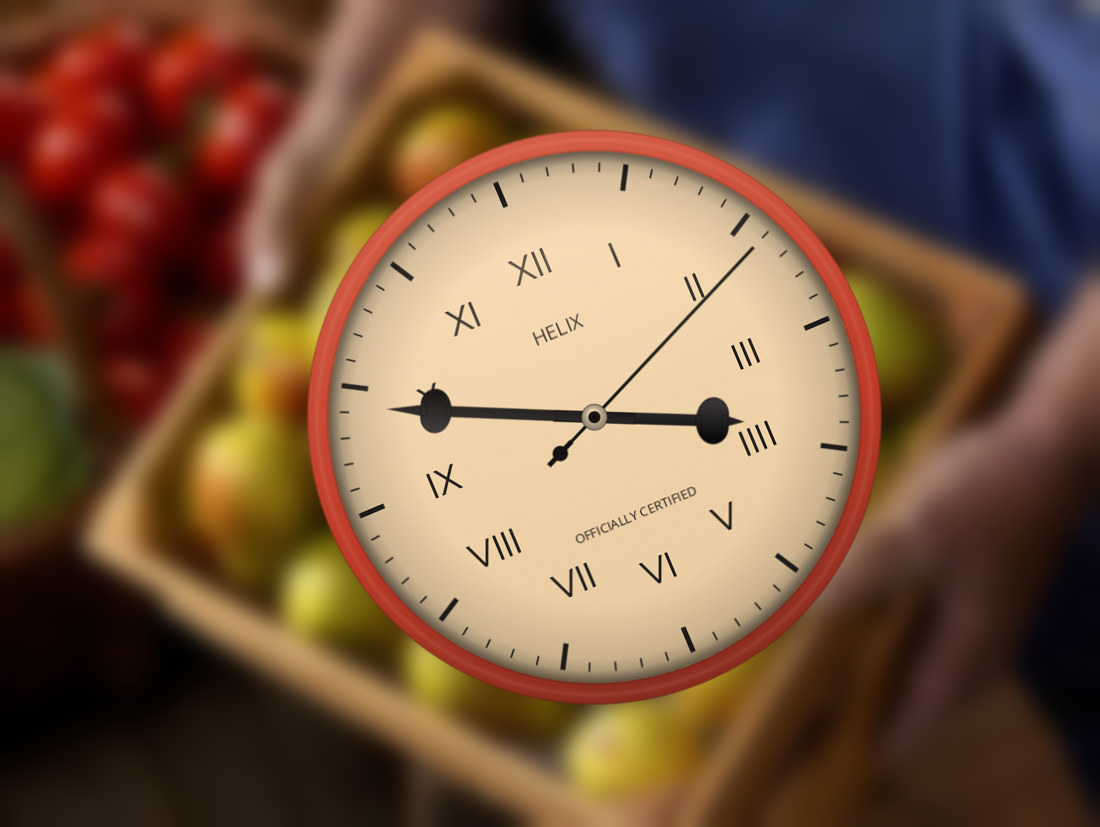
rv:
3 h 49 min 11 s
